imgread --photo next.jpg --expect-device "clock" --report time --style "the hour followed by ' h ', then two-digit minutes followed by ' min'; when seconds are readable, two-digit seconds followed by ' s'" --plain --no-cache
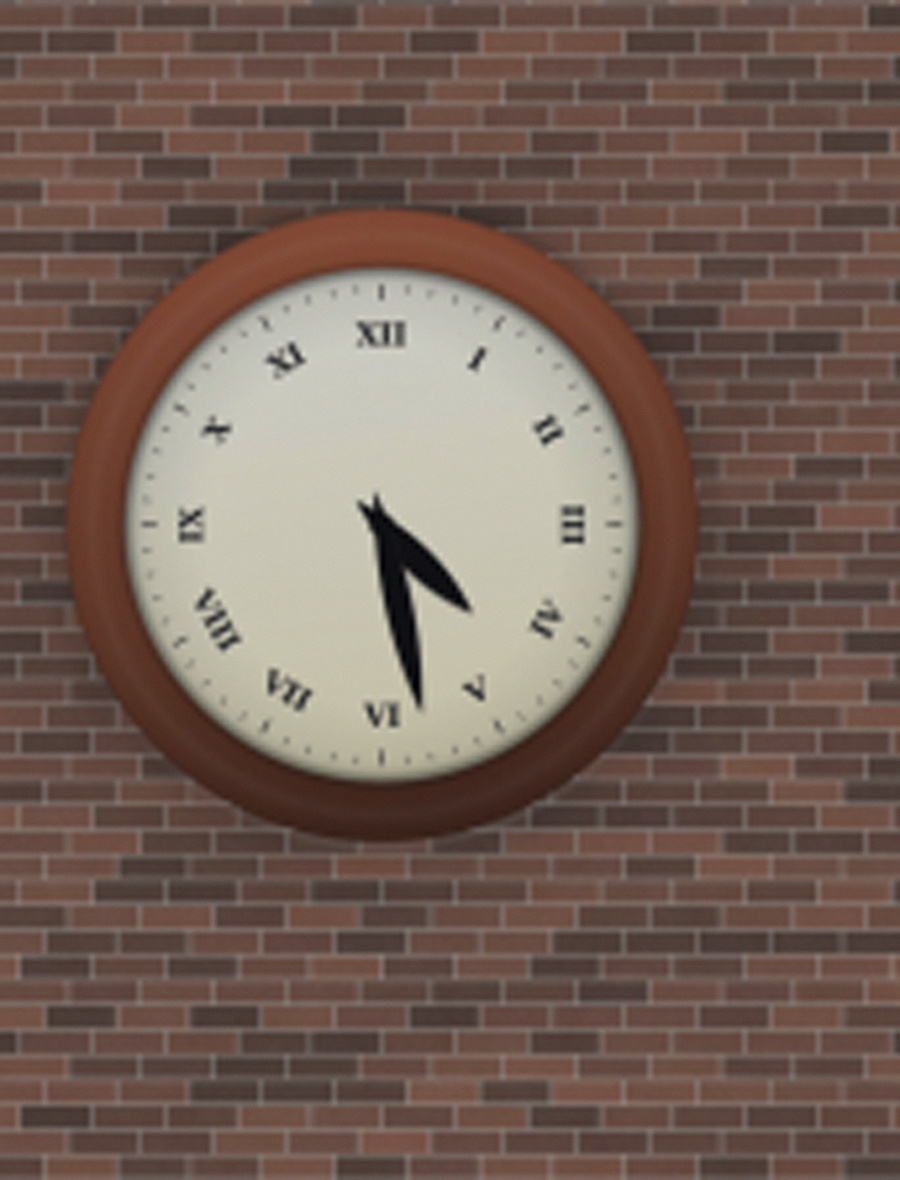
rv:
4 h 28 min
